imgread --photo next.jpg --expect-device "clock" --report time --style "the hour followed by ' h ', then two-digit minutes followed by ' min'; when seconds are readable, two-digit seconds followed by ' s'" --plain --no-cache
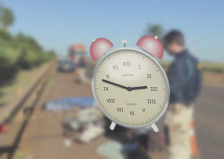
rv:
2 h 48 min
